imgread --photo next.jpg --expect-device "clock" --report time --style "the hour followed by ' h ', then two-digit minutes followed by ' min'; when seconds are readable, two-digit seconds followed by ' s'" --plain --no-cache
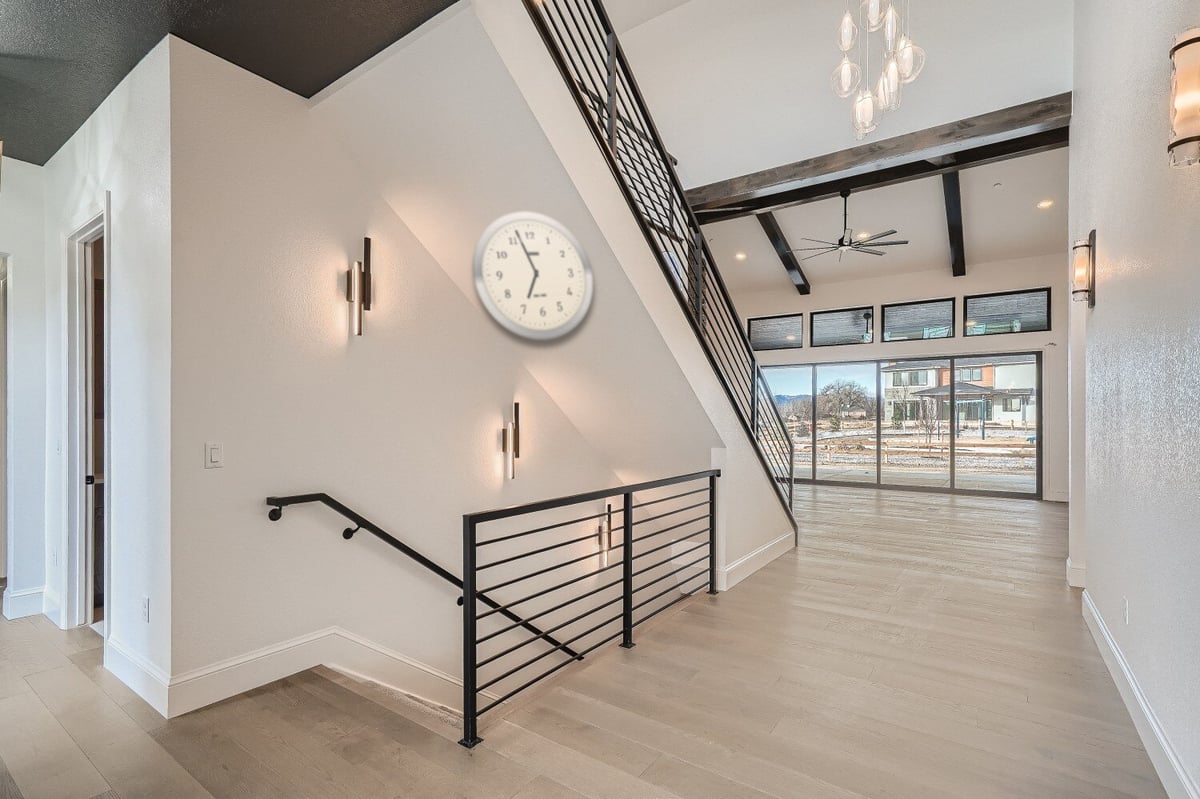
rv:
6 h 57 min
